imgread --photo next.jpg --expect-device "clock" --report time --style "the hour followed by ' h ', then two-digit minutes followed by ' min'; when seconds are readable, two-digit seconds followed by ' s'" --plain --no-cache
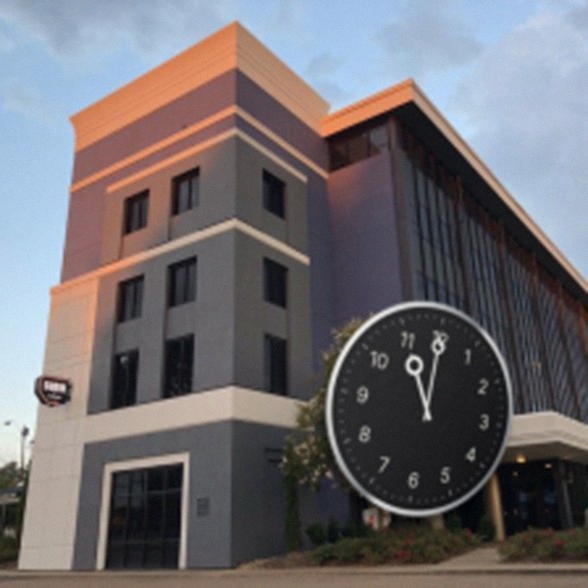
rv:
11 h 00 min
